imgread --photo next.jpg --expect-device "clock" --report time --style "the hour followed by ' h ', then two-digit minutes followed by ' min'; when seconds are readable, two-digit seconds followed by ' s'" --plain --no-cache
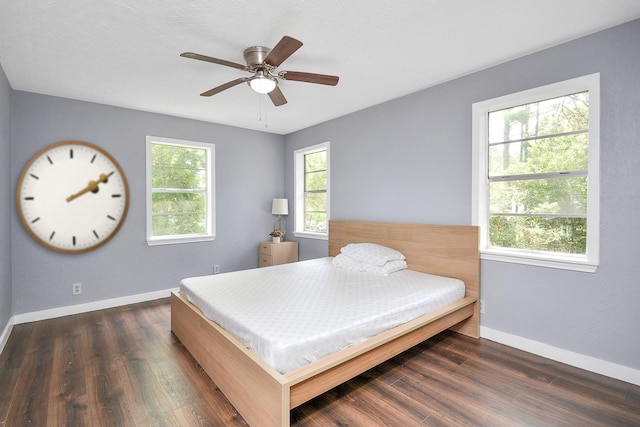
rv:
2 h 10 min
